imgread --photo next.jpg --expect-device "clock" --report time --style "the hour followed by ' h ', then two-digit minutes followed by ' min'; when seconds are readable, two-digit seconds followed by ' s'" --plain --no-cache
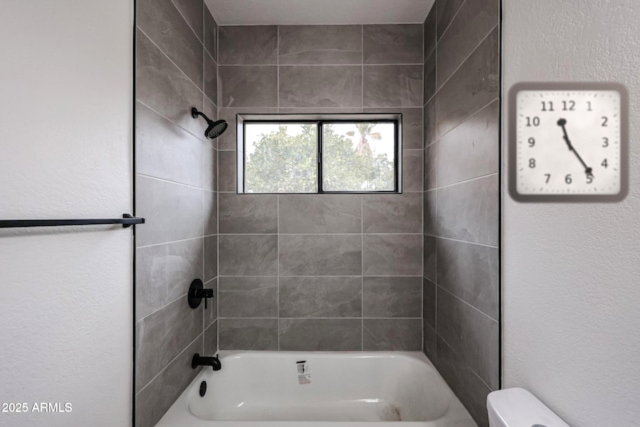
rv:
11 h 24 min
